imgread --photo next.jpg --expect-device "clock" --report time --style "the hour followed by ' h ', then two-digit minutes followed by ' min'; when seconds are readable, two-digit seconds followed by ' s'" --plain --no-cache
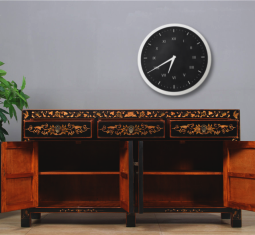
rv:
6 h 40 min
